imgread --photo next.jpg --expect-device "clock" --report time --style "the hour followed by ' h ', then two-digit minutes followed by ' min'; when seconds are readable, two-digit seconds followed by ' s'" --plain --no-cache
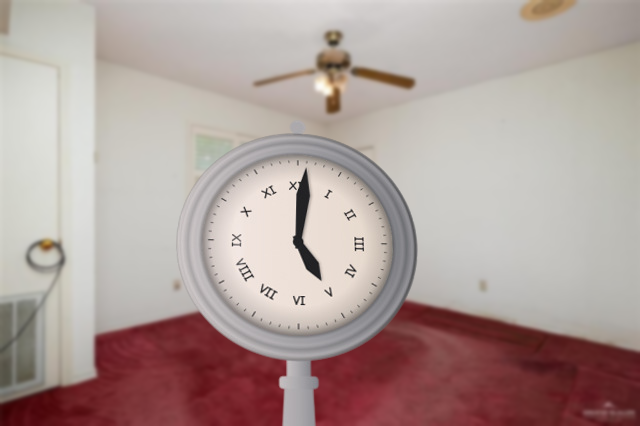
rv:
5 h 01 min
